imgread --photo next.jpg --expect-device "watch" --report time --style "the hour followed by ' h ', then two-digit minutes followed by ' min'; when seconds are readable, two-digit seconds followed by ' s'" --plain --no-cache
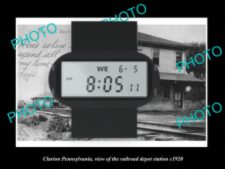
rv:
8 h 05 min 11 s
